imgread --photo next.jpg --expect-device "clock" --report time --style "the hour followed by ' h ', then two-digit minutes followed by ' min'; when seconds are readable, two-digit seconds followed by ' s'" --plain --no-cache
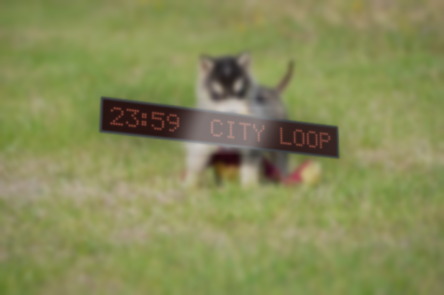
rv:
23 h 59 min
